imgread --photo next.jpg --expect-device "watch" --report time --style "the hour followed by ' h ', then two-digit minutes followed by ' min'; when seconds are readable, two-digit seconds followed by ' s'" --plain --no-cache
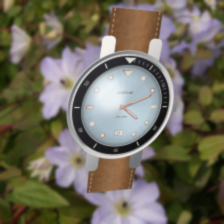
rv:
4 h 11 min
